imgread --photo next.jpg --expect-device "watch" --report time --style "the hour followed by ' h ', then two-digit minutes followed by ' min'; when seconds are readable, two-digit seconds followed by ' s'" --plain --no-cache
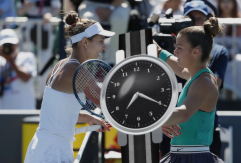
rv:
7 h 20 min
